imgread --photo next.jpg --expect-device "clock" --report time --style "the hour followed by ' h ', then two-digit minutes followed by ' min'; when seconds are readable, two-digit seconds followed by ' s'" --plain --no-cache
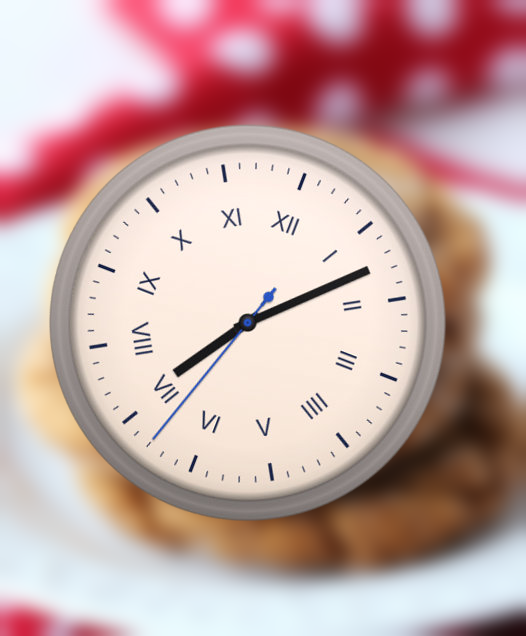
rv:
7 h 07 min 33 s
